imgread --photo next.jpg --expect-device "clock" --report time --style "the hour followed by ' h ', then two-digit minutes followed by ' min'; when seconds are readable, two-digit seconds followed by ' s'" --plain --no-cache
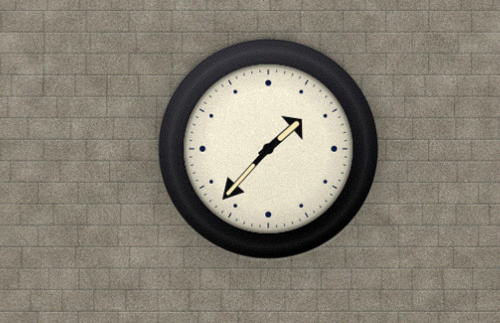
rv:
1 h 37 min
